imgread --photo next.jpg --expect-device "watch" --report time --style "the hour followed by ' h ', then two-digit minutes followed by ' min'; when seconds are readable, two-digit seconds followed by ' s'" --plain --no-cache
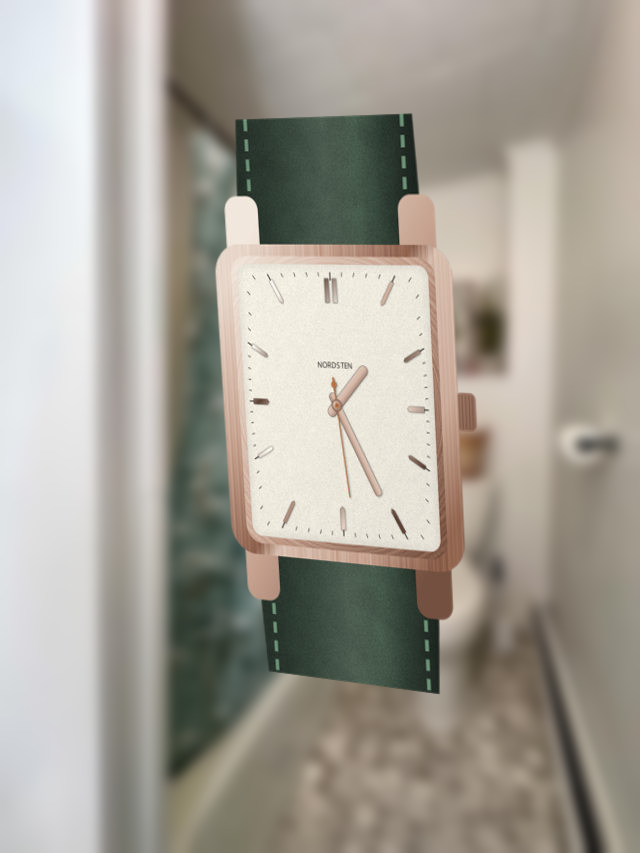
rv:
1 h 25 min 29 s
